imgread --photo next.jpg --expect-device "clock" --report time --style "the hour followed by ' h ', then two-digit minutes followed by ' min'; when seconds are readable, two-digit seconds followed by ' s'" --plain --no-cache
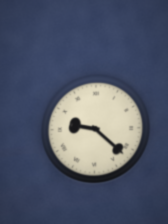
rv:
9 h 22 min
